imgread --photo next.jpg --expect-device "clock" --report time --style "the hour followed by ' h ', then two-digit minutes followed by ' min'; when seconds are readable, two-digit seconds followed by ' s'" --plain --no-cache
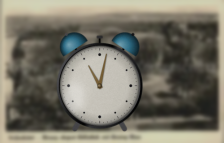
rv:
11 h 02 min
